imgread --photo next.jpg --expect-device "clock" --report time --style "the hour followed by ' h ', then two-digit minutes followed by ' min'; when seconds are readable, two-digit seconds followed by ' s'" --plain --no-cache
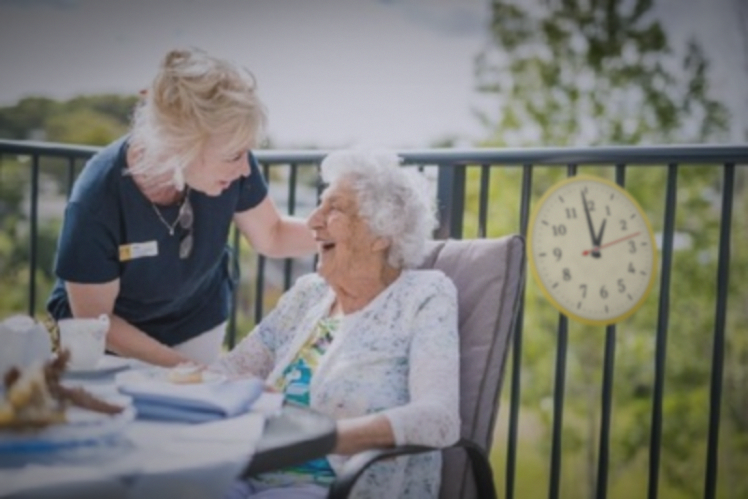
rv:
12 h 59 min 13 s
